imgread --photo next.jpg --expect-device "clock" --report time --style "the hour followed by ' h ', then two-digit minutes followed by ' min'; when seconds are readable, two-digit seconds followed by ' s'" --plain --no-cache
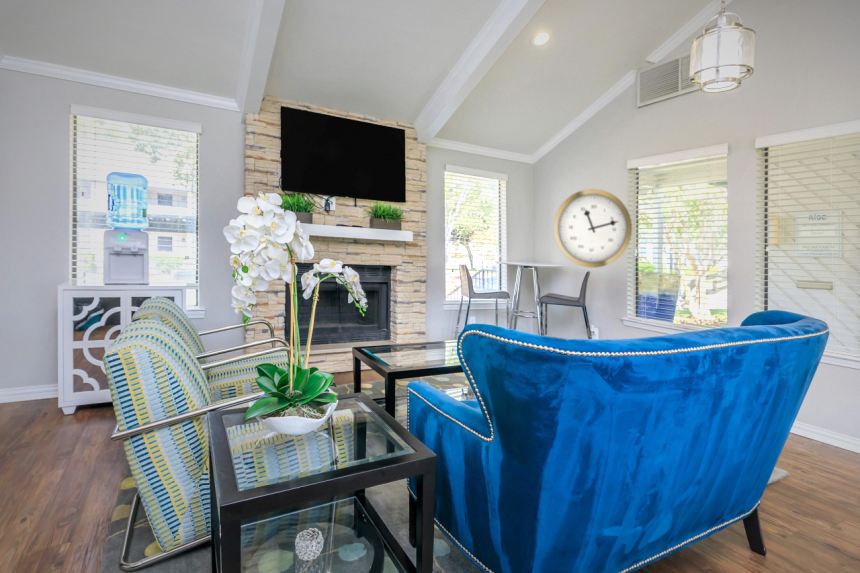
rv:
11 h 12 min
